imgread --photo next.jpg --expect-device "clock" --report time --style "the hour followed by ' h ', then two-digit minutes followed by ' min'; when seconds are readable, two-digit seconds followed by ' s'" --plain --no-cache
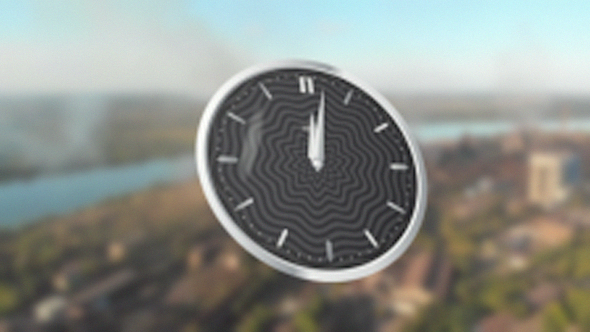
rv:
12 h 02 min
